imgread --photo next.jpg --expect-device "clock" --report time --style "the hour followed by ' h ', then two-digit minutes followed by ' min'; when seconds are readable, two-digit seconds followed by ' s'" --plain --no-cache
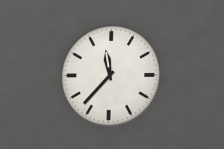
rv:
11 h 37 min
